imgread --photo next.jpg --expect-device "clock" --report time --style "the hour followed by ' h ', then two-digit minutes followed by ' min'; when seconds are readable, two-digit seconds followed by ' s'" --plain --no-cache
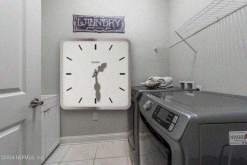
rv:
1 h 29 min
